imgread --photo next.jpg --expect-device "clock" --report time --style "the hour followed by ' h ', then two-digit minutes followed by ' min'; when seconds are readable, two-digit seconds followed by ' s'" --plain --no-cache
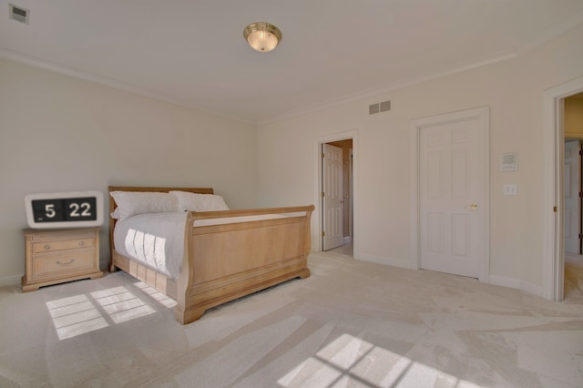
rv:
5 h 22 min
